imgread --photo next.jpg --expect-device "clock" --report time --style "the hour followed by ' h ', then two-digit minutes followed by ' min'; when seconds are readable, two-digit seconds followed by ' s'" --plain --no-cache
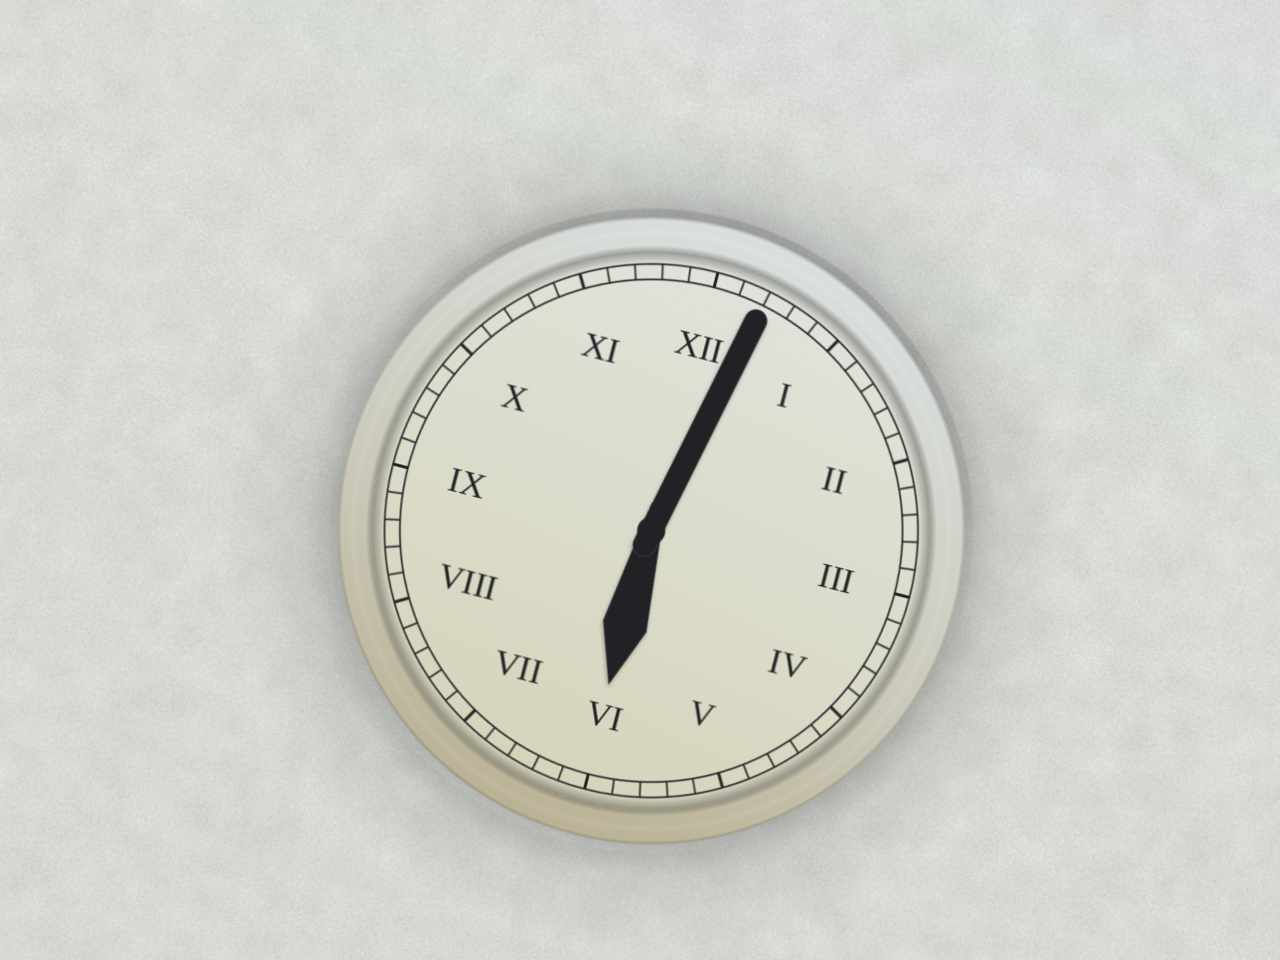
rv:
6 h 02 min
